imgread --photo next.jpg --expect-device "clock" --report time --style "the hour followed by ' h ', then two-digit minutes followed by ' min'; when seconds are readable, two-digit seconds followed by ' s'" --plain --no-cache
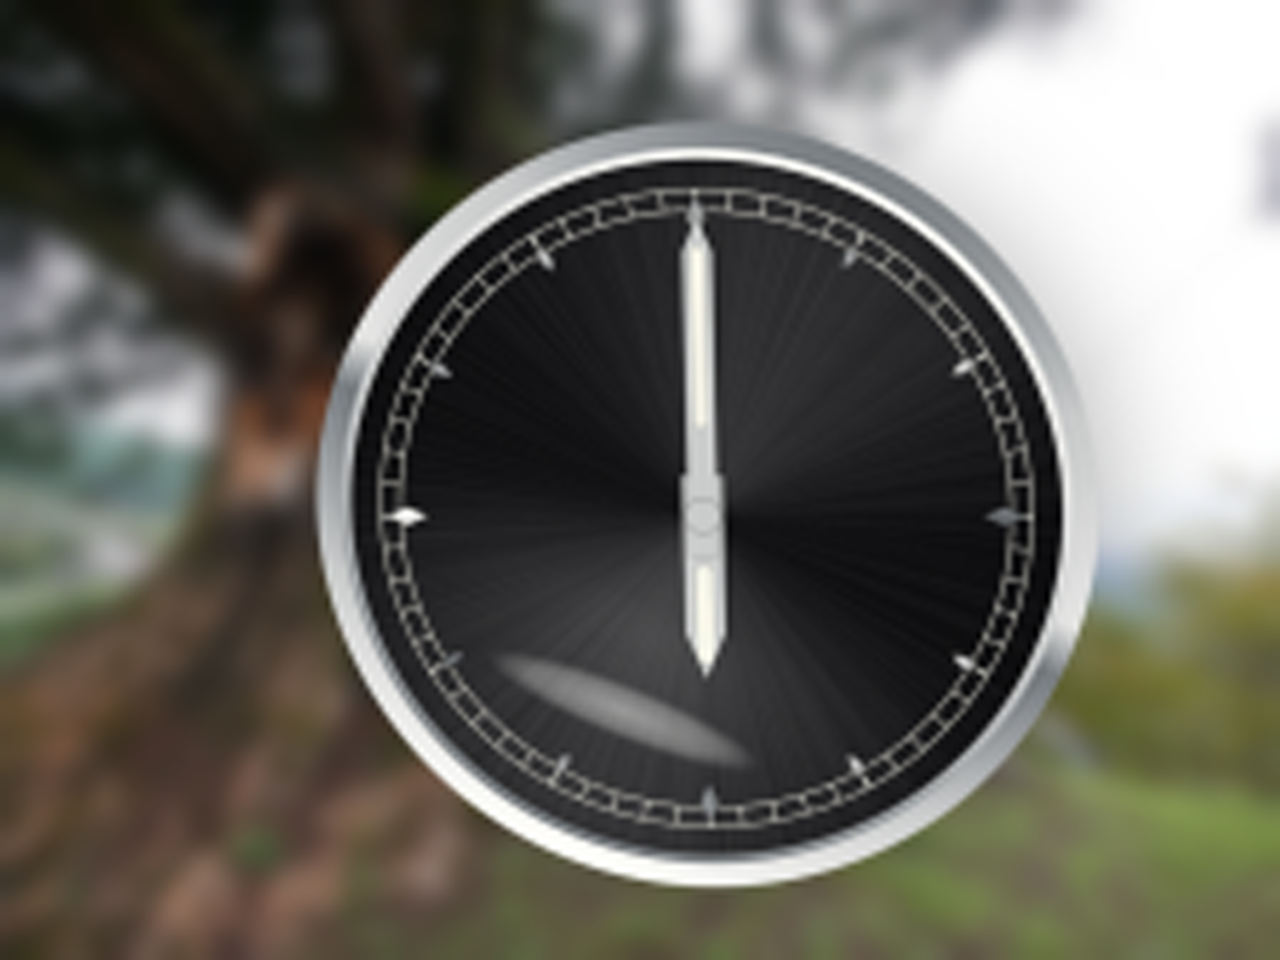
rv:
6 h 00 min
